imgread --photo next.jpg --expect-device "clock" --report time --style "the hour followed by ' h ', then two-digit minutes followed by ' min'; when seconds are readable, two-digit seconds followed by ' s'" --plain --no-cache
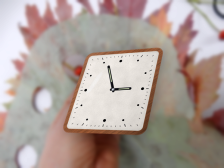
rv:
2 h 56 min
